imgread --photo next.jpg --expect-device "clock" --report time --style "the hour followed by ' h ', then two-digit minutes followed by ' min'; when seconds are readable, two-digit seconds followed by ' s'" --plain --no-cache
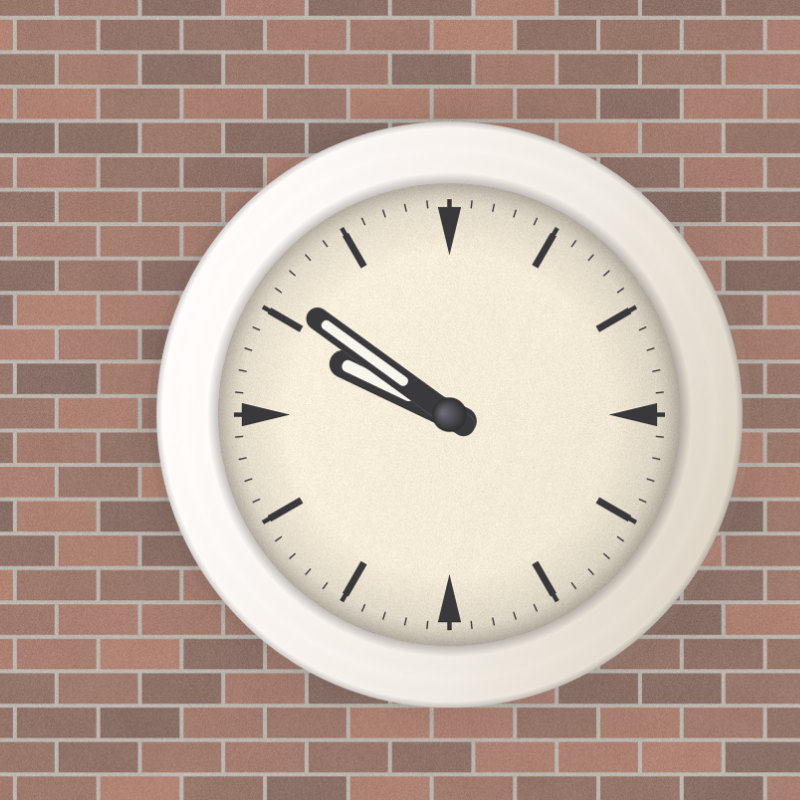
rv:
9 h 51 min
